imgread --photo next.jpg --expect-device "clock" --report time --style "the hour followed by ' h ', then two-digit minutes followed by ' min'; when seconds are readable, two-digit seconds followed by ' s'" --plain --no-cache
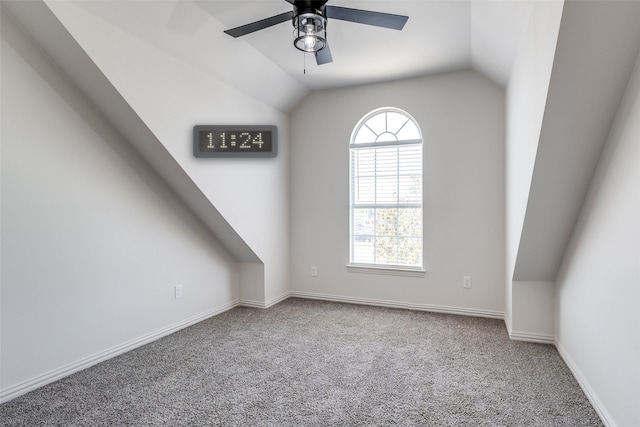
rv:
11 h 24 min
